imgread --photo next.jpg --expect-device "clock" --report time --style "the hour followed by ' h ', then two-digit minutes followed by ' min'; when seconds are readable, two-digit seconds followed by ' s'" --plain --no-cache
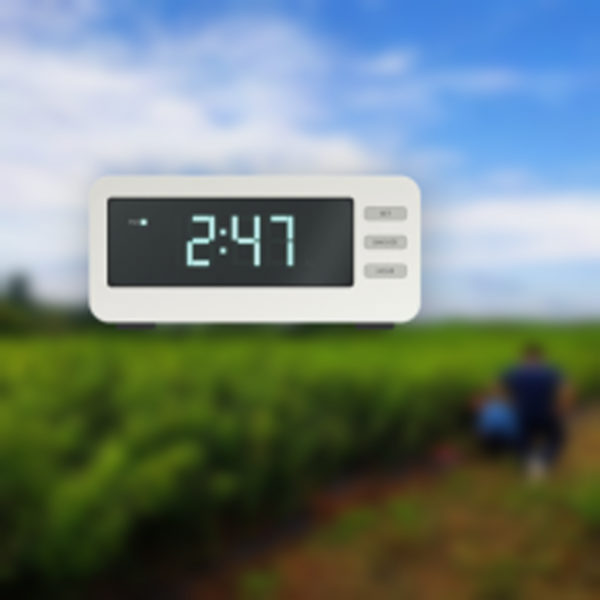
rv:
2 h 47 min
